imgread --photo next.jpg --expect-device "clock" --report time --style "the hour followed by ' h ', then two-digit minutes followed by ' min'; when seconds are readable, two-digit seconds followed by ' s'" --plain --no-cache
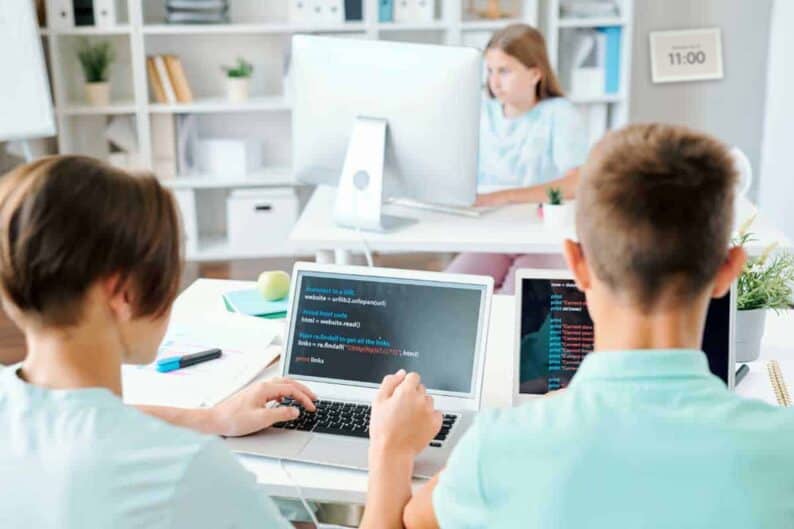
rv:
11 h 00 min
